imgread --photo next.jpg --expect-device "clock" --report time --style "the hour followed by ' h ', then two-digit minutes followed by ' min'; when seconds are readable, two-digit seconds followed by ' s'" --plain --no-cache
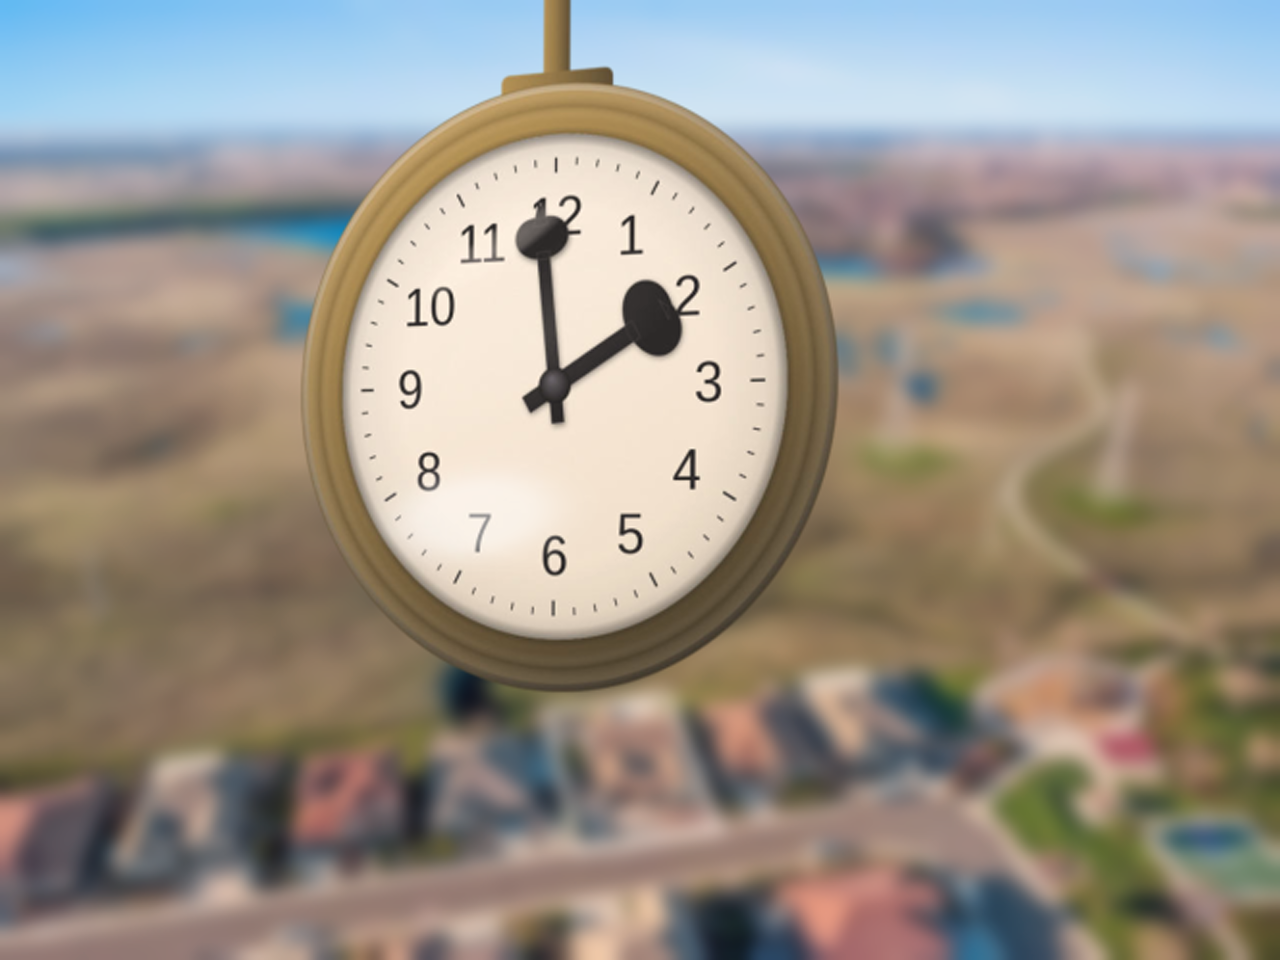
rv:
1 h 59 min
